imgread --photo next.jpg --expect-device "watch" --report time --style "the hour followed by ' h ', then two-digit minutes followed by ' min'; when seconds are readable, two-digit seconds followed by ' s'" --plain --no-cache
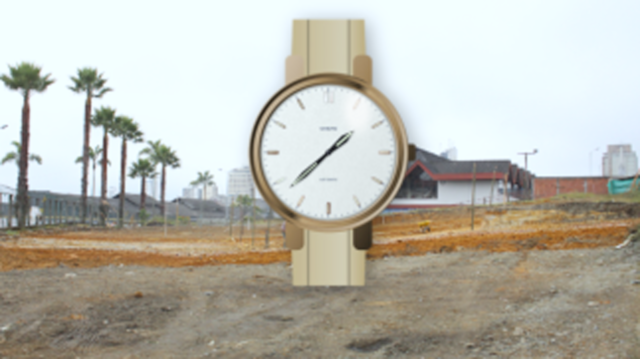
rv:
1 h 38 min
